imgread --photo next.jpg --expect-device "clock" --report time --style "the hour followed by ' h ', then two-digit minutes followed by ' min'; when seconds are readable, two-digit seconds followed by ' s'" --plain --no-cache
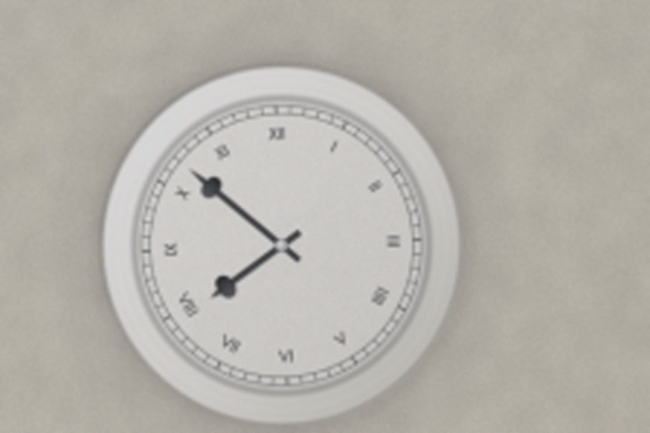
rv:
7 h 52 min
